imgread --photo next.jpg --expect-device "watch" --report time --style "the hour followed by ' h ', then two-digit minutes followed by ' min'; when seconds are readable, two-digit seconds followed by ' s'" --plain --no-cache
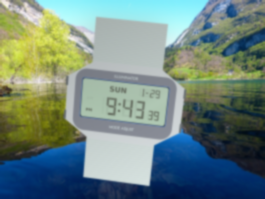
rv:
9 h 43 min
